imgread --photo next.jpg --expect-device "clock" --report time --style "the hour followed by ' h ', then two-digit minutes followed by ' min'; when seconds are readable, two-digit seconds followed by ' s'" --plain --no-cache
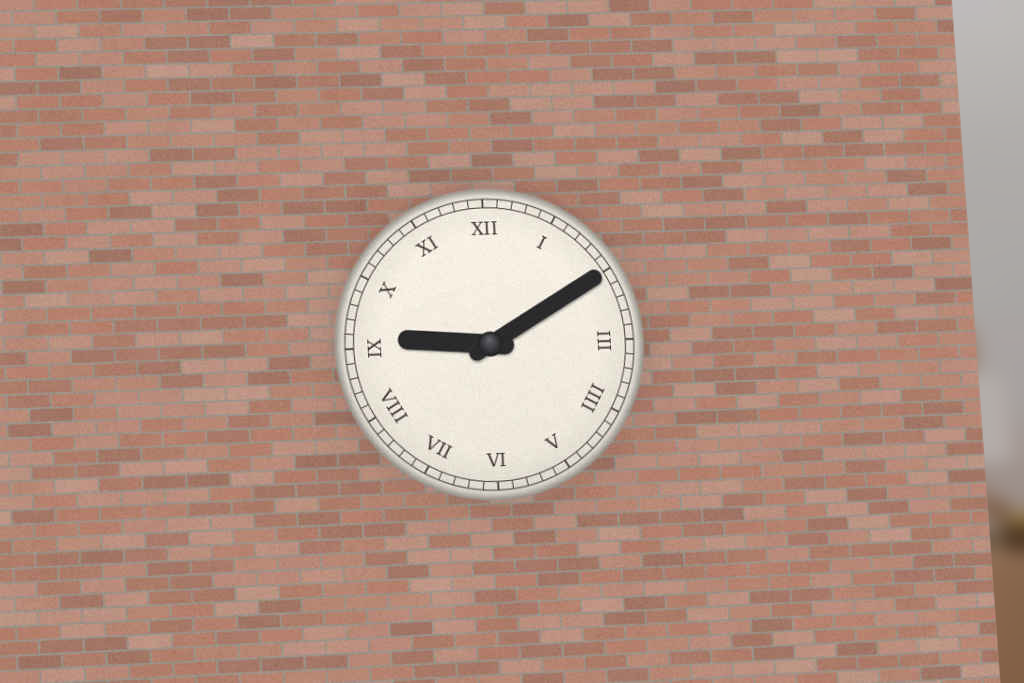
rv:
9 h 10 min
